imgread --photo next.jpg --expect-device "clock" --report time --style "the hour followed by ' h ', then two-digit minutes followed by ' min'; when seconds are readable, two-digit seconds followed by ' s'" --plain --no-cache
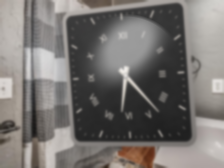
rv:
6 h 23 min
